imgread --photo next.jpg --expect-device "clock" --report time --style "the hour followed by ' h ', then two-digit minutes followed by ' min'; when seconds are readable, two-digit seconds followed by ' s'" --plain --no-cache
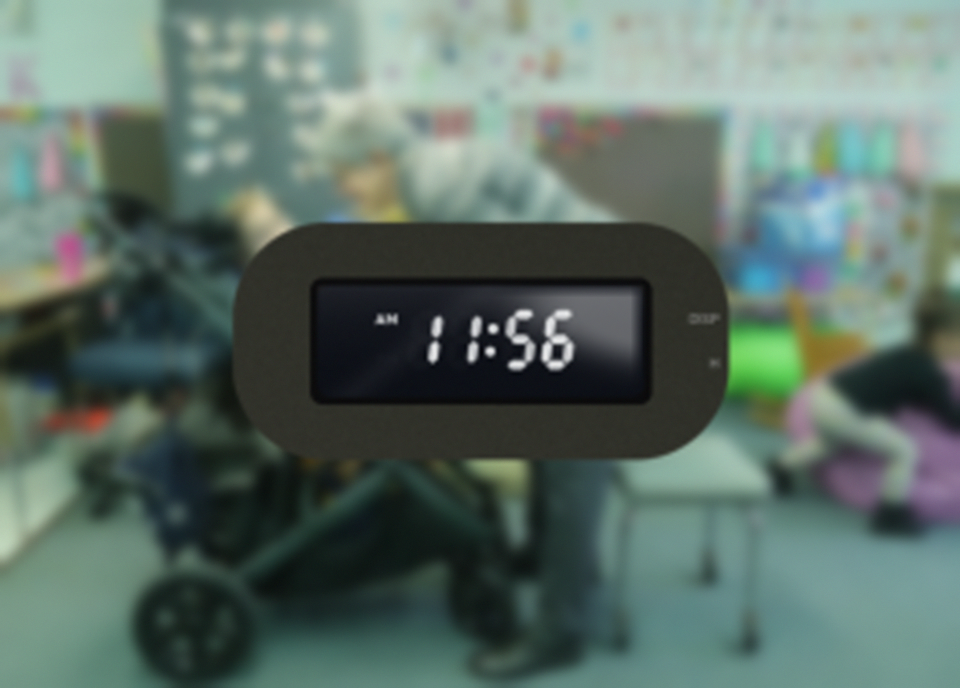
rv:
11 h 56 min
